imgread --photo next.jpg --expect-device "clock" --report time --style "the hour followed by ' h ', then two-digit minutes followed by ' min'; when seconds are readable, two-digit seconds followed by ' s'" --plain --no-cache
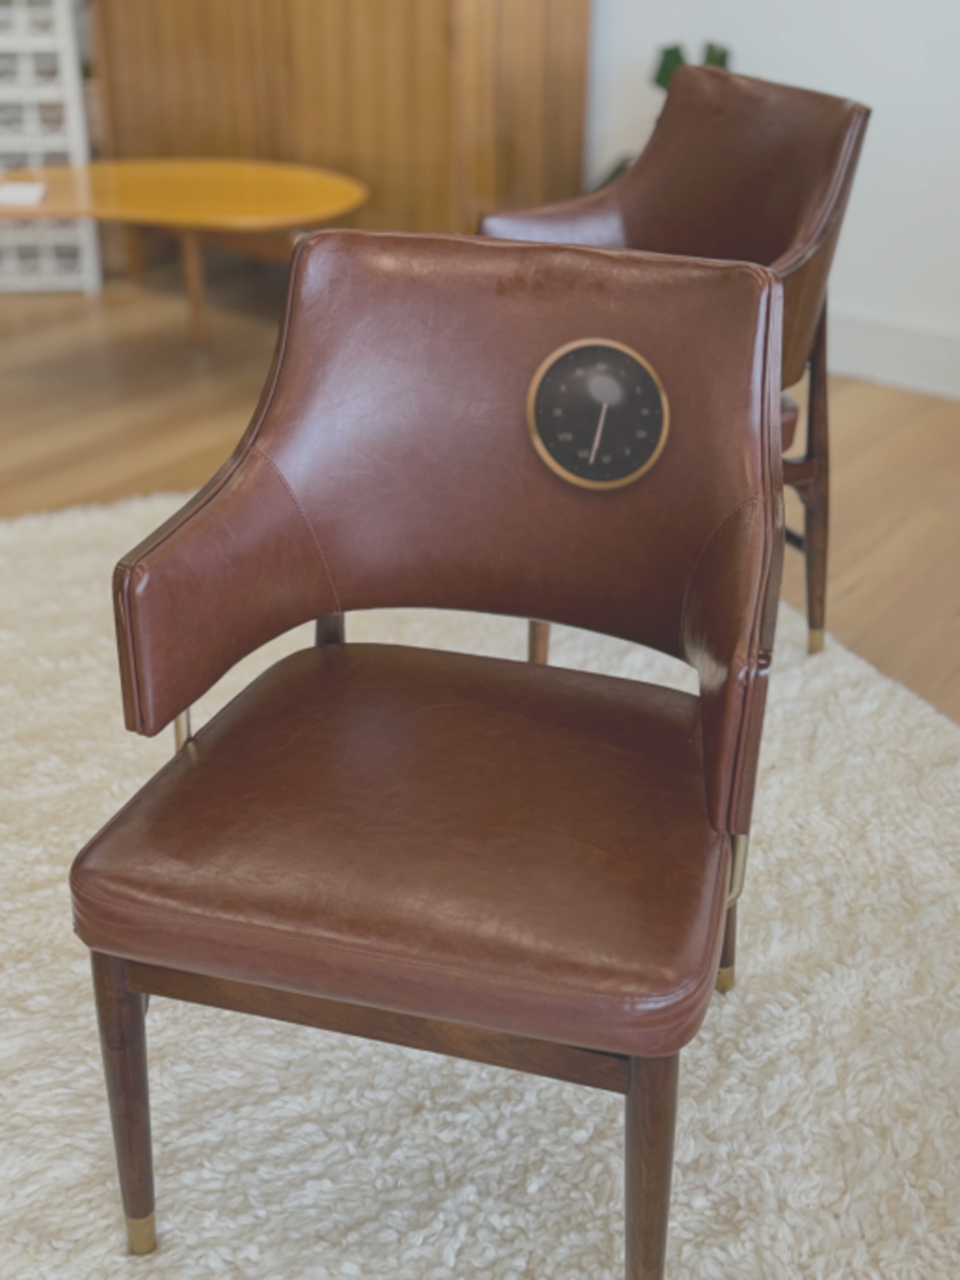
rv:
6 h 33 min
